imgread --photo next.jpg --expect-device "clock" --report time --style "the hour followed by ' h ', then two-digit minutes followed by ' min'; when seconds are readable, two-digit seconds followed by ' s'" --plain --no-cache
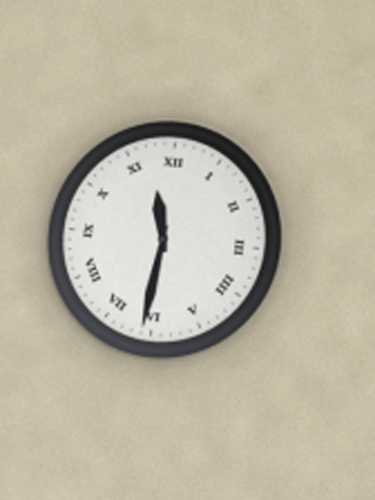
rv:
11 h 31 min
